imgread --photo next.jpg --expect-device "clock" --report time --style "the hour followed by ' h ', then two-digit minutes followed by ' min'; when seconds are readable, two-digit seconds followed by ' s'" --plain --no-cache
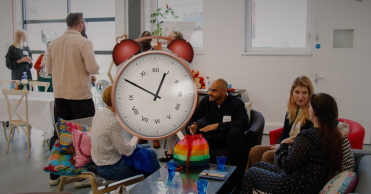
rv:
12 h 50 min
